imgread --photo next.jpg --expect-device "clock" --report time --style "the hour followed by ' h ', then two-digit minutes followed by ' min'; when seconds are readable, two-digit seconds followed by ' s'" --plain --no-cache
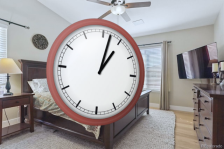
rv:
1 h 02 min
